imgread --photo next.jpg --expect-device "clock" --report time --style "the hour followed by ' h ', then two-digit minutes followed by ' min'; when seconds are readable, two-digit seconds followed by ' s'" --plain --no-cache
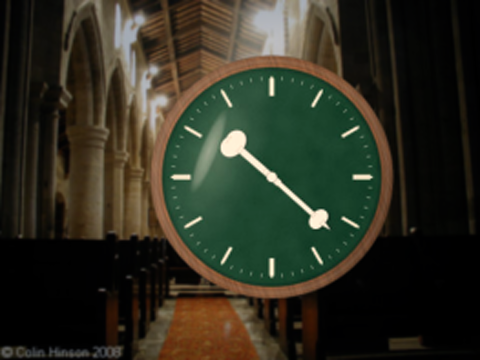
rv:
10 h 22 min
